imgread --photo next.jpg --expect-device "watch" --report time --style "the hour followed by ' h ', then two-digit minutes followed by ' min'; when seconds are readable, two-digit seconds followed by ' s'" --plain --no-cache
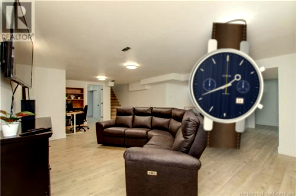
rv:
1 h 41 min
